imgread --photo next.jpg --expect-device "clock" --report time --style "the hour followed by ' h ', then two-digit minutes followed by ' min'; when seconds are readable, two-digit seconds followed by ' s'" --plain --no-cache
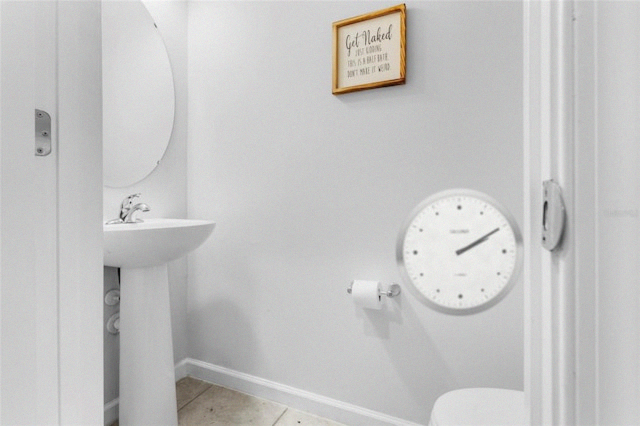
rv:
2 h 10 min
